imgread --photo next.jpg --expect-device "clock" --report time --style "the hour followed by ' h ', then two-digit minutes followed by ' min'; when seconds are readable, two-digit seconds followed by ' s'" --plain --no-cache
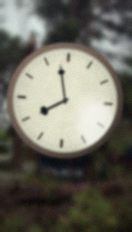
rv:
7 h 58 min
